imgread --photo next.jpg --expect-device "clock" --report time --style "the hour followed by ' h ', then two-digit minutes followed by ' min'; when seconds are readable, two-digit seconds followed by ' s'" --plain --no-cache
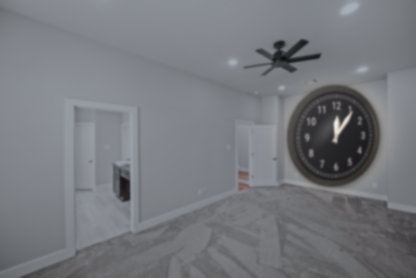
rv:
12 h 06 min
